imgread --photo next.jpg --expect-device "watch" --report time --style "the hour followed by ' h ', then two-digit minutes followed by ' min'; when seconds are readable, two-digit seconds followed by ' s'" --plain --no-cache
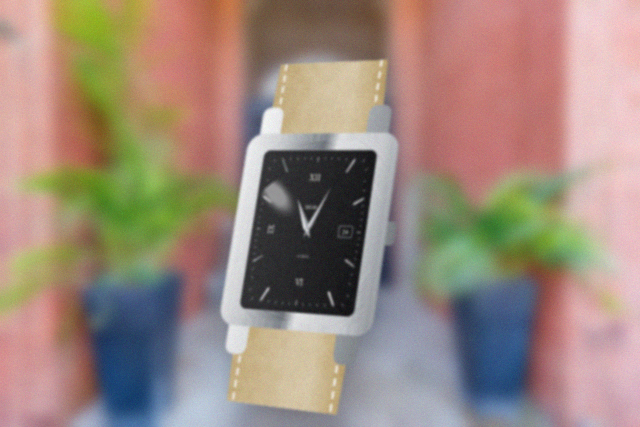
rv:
11 h 04 min
